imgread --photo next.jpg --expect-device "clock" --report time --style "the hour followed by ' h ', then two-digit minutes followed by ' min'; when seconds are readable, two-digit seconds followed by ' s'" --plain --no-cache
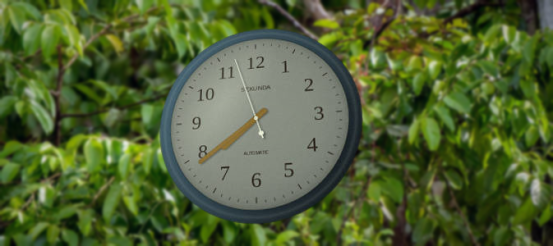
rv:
7 h 38 min 57 s
